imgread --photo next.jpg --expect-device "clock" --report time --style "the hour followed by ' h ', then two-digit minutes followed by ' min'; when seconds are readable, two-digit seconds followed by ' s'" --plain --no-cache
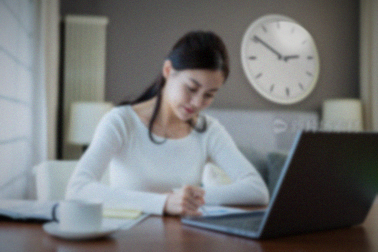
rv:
2 h 51 min
